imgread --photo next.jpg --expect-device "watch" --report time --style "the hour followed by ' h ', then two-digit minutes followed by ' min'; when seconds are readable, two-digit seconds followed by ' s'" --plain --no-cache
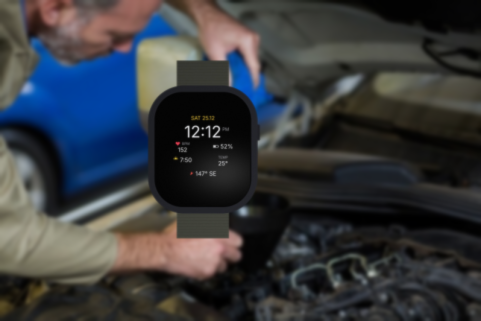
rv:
12 h 12 min
